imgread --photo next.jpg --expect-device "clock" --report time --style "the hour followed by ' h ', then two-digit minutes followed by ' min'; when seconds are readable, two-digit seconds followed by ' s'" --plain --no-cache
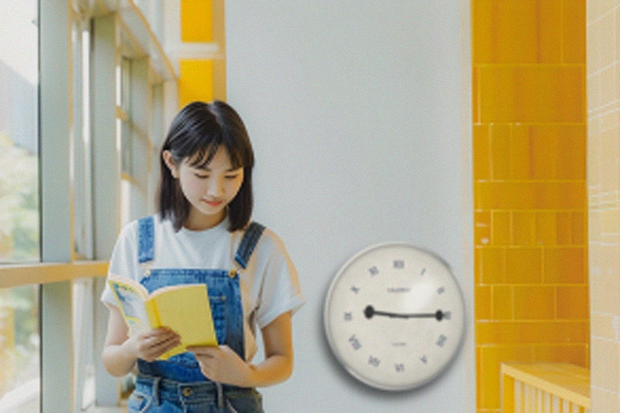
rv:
9 h 15 min
